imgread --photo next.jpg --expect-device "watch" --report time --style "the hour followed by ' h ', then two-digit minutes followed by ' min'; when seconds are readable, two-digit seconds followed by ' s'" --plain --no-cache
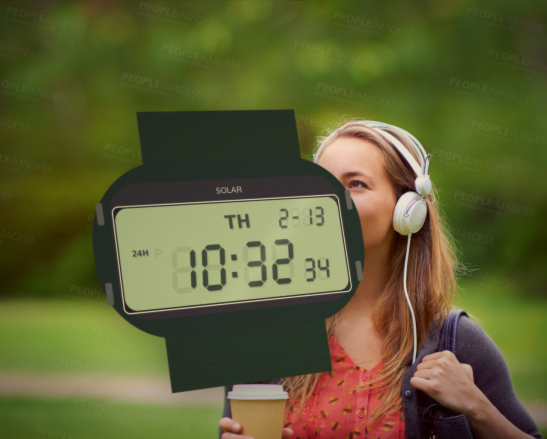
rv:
10 h 32 min 34 s
